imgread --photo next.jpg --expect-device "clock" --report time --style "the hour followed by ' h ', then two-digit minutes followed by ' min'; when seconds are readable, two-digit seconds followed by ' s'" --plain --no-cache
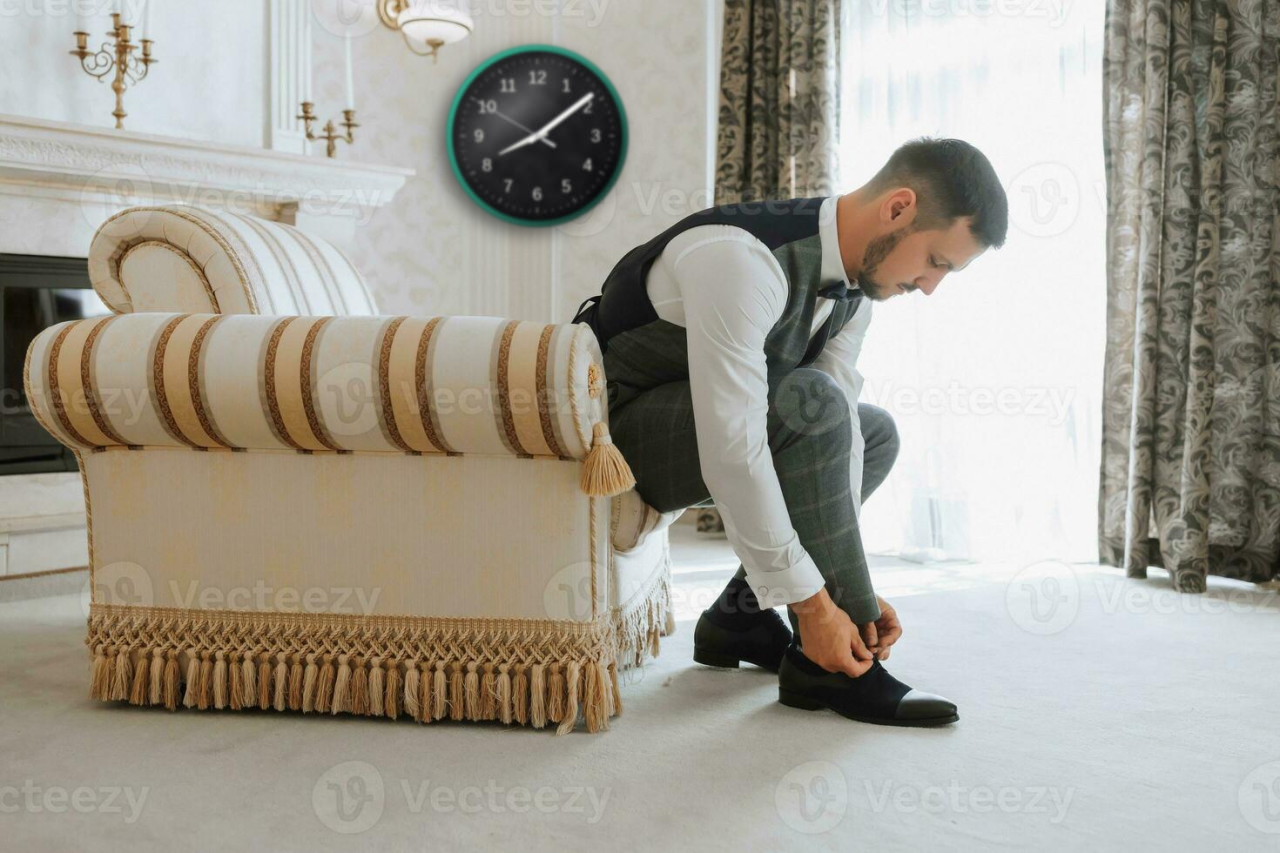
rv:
8 h 08 min 50 s
